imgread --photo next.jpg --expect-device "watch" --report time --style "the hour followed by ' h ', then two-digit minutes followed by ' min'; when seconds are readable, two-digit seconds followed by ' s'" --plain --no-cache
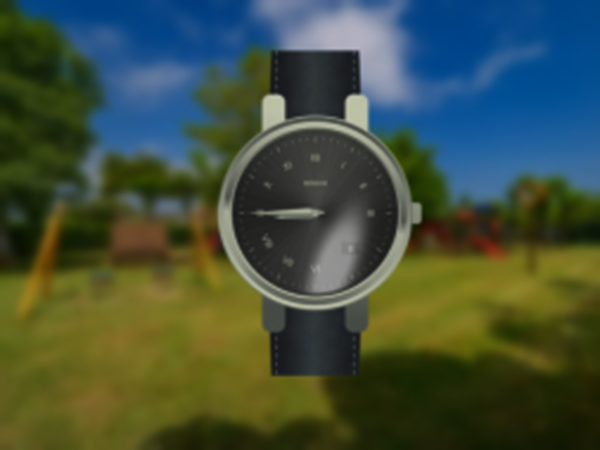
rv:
8 h 45 min
